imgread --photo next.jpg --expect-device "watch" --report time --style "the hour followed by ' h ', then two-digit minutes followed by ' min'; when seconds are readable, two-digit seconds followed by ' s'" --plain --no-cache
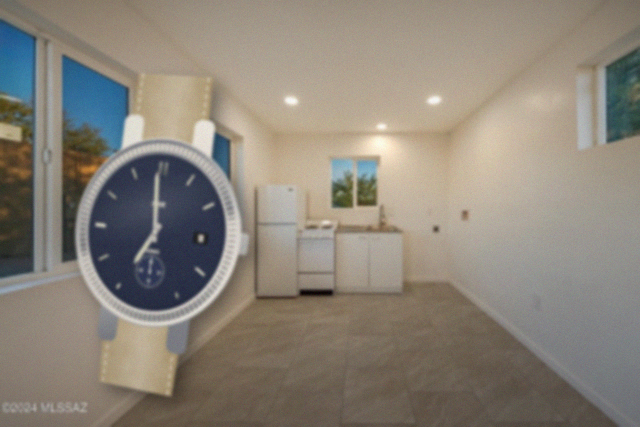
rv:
6 h 59 min
